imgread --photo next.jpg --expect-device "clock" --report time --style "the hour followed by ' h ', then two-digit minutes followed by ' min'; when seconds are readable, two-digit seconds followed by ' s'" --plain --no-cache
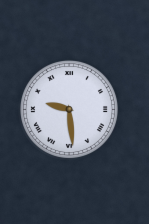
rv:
9 h 29 min
